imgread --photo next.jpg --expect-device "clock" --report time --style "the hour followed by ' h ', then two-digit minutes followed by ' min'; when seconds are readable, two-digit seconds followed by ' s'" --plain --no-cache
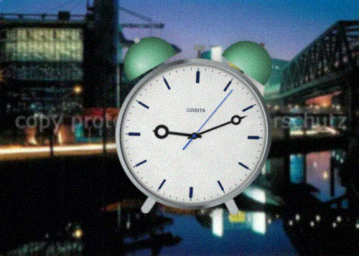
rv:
9 h 11 min 06 s
